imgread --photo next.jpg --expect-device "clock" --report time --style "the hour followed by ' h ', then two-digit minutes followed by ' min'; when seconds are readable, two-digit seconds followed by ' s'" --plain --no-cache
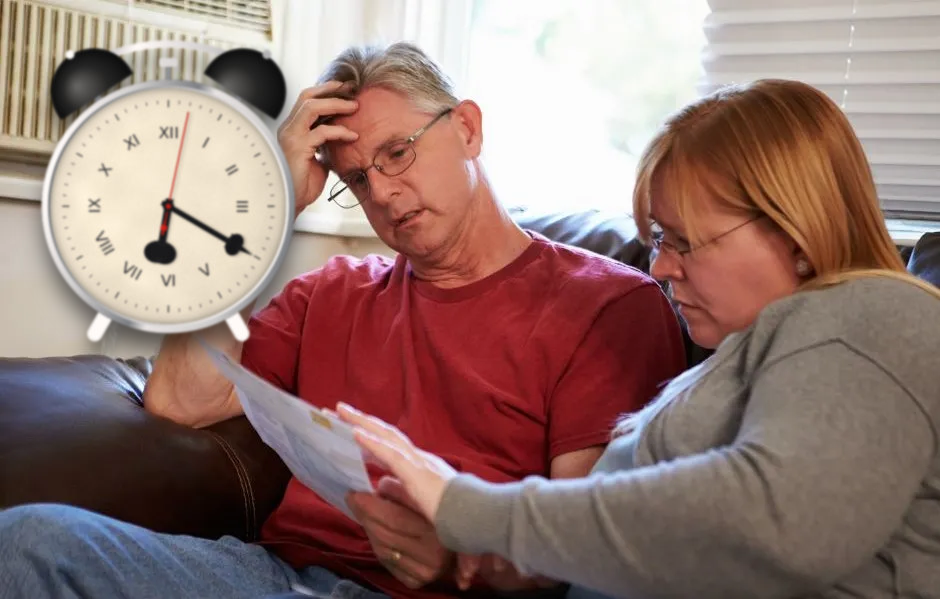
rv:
6 h 20 min 02 s
